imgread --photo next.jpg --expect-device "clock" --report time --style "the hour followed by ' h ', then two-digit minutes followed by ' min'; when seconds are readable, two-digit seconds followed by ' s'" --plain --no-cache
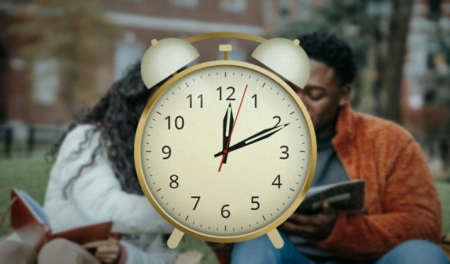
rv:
12 h 11 min 03 s
